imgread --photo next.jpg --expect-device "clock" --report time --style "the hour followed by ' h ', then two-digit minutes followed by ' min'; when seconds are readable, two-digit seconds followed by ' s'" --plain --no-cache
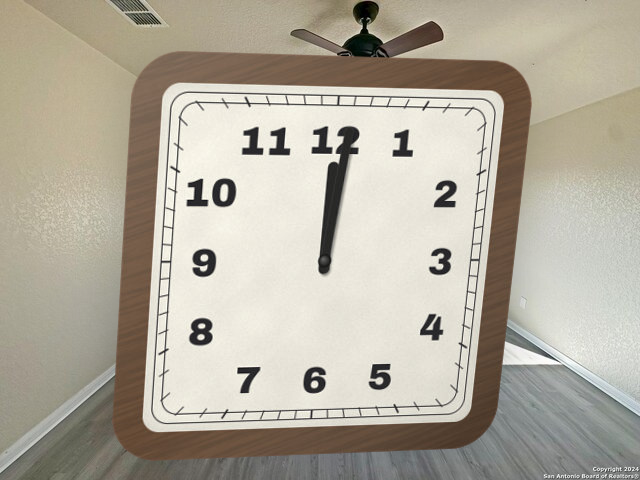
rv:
12 h 01 min
